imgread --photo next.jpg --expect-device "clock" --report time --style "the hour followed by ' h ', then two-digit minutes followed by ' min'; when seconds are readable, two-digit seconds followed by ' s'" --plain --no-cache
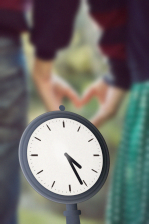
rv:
4 h 26 min
